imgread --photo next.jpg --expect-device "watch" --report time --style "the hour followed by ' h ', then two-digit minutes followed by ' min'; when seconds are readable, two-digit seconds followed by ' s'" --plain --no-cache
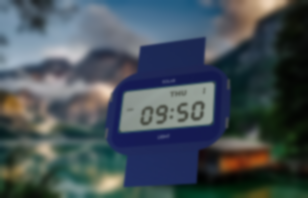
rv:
9 h 50 min
